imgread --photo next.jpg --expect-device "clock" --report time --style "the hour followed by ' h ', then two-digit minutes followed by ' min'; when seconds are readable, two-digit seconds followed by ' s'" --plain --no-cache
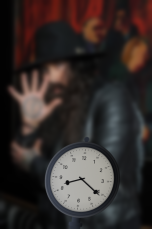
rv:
8 h 21 min
